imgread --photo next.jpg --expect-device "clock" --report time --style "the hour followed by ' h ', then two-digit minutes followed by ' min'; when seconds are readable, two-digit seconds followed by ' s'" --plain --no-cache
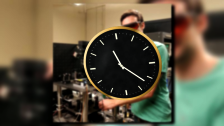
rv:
11 h 22 min
